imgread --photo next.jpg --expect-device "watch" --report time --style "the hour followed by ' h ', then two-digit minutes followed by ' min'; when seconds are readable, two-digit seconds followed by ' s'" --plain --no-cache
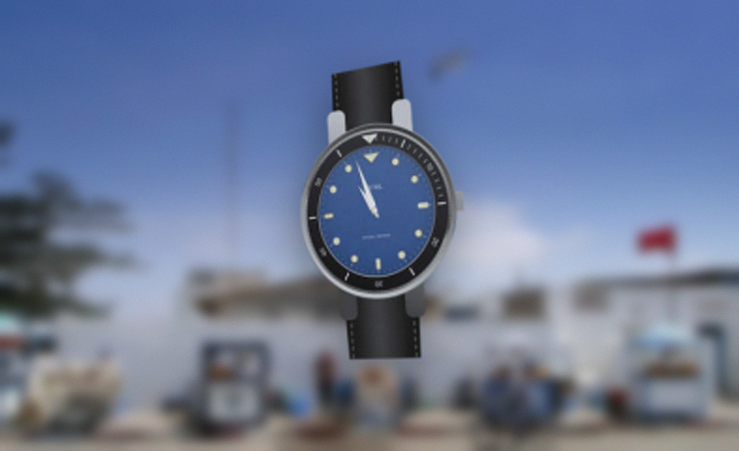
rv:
10 h 57 min
